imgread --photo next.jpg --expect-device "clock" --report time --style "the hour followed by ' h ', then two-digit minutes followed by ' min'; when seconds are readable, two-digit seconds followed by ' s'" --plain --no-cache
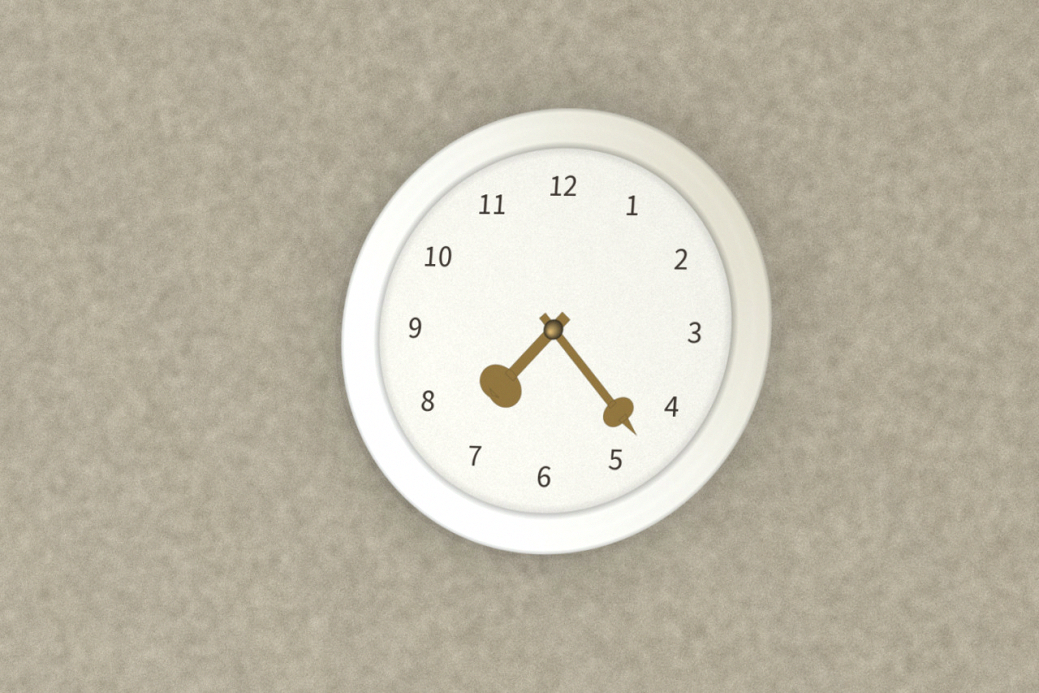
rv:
7 h 23 min
